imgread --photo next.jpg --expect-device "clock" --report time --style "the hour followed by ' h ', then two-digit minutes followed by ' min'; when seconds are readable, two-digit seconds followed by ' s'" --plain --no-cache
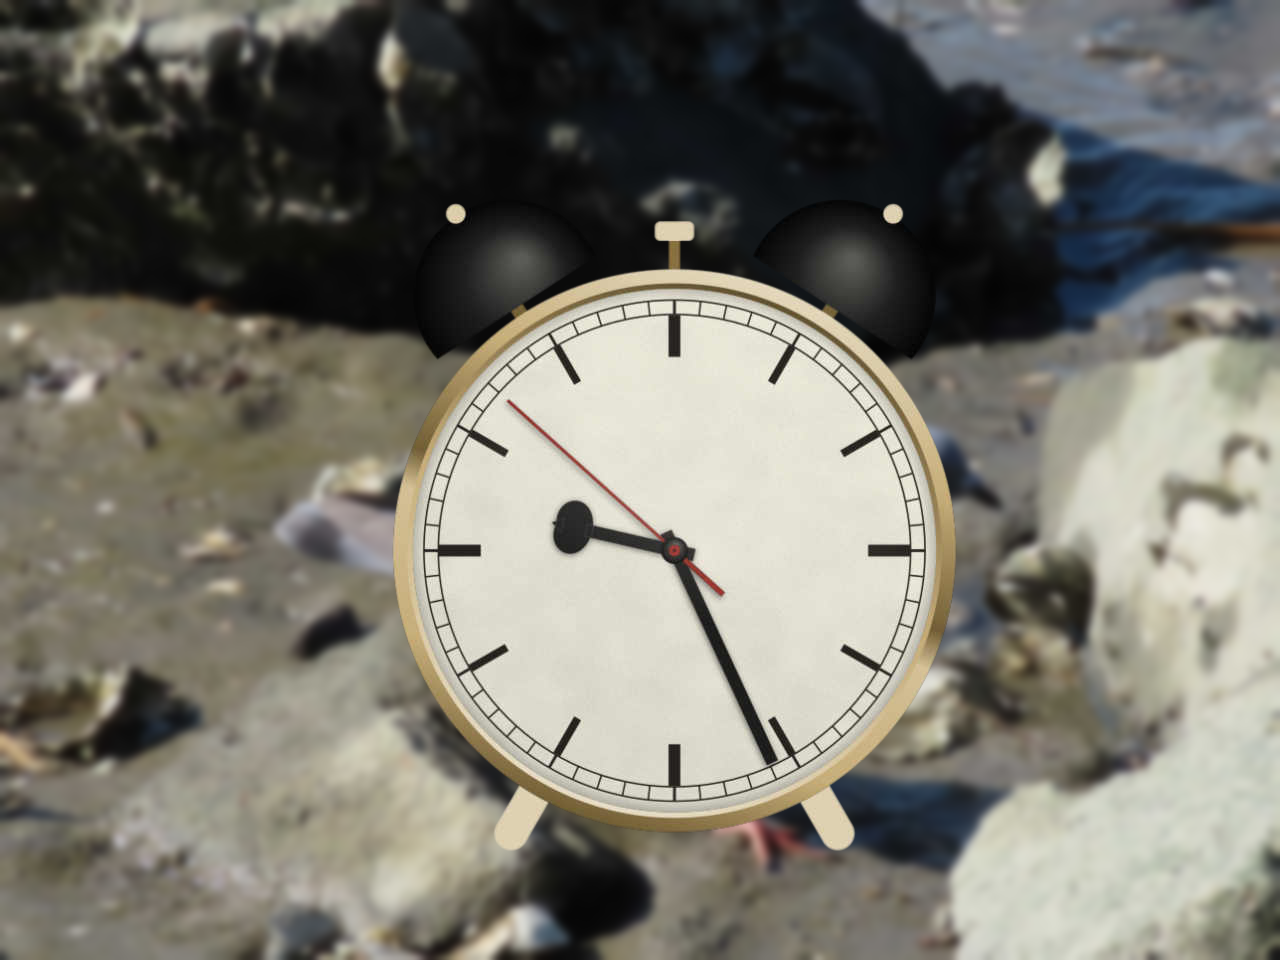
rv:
9 h 25 min 52 s
